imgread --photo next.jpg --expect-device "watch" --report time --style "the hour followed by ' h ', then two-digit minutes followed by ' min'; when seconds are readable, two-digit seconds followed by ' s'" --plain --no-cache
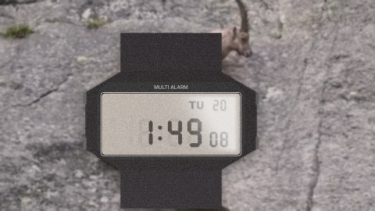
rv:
1 h 49 min 08 s
